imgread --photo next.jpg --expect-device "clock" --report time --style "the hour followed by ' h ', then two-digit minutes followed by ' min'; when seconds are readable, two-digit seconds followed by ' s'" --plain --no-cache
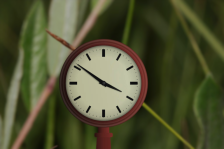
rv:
3 h 51 min
